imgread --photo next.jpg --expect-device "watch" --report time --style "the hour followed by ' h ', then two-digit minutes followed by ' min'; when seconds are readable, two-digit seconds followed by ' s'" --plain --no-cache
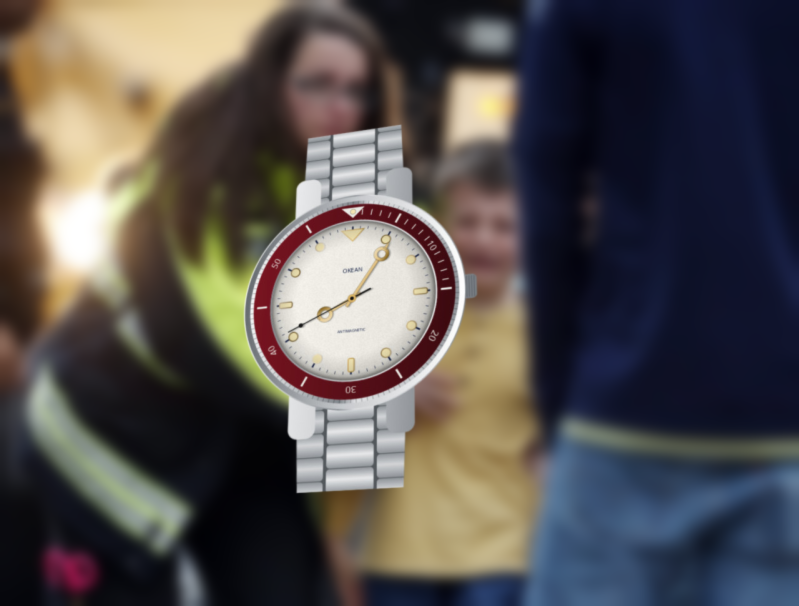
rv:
8 h 05 min 41 s
